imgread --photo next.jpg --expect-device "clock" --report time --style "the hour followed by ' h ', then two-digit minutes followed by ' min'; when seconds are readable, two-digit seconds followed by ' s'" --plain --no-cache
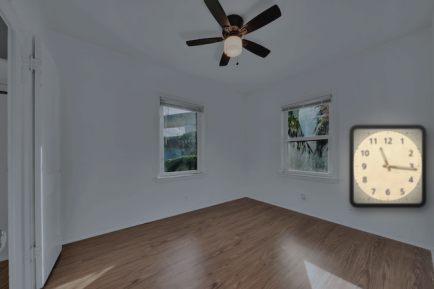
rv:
11 h 16 min
